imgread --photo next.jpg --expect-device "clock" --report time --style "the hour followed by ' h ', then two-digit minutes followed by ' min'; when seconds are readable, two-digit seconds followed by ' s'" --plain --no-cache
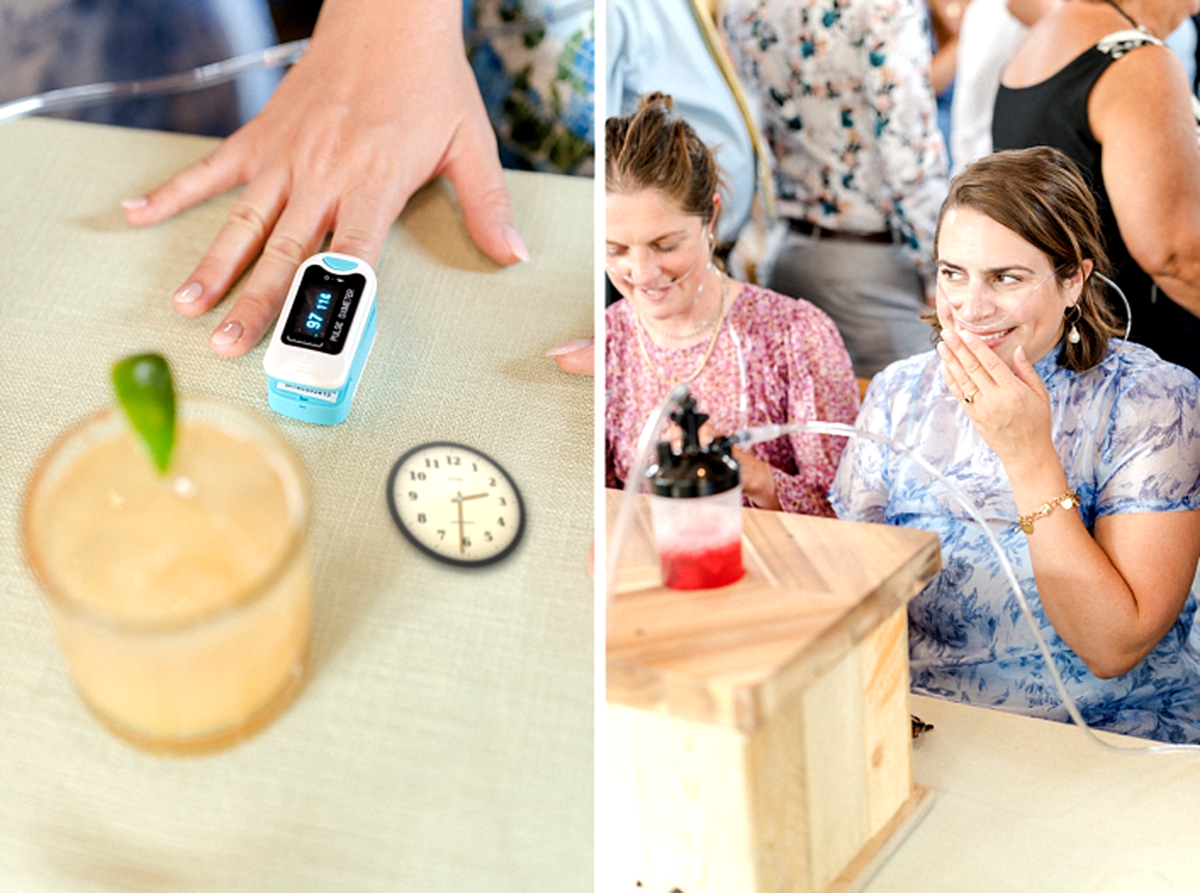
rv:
2 h 31 min
